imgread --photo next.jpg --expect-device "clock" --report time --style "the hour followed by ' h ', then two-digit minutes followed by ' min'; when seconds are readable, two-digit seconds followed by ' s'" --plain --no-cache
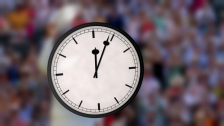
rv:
12 h 04 min
